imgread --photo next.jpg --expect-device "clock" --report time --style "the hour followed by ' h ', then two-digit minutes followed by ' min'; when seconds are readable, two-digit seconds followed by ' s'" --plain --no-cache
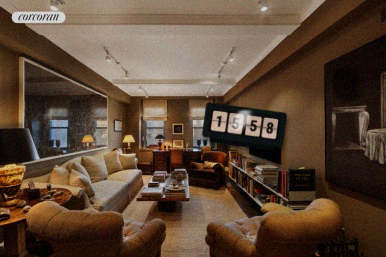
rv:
15 h 58 min
